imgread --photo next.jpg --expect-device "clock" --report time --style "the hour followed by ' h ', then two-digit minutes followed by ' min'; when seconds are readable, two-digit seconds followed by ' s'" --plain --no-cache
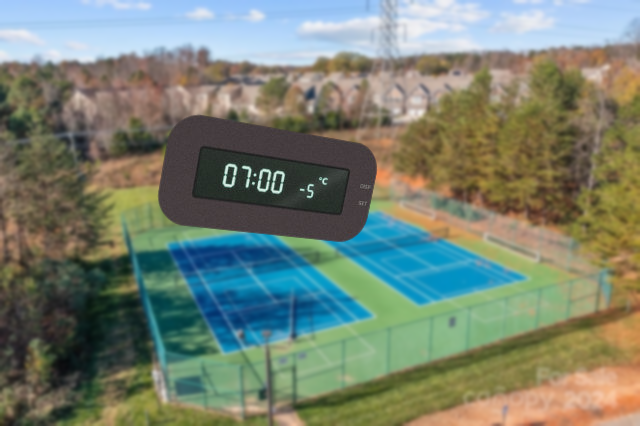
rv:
7 h 00 min
